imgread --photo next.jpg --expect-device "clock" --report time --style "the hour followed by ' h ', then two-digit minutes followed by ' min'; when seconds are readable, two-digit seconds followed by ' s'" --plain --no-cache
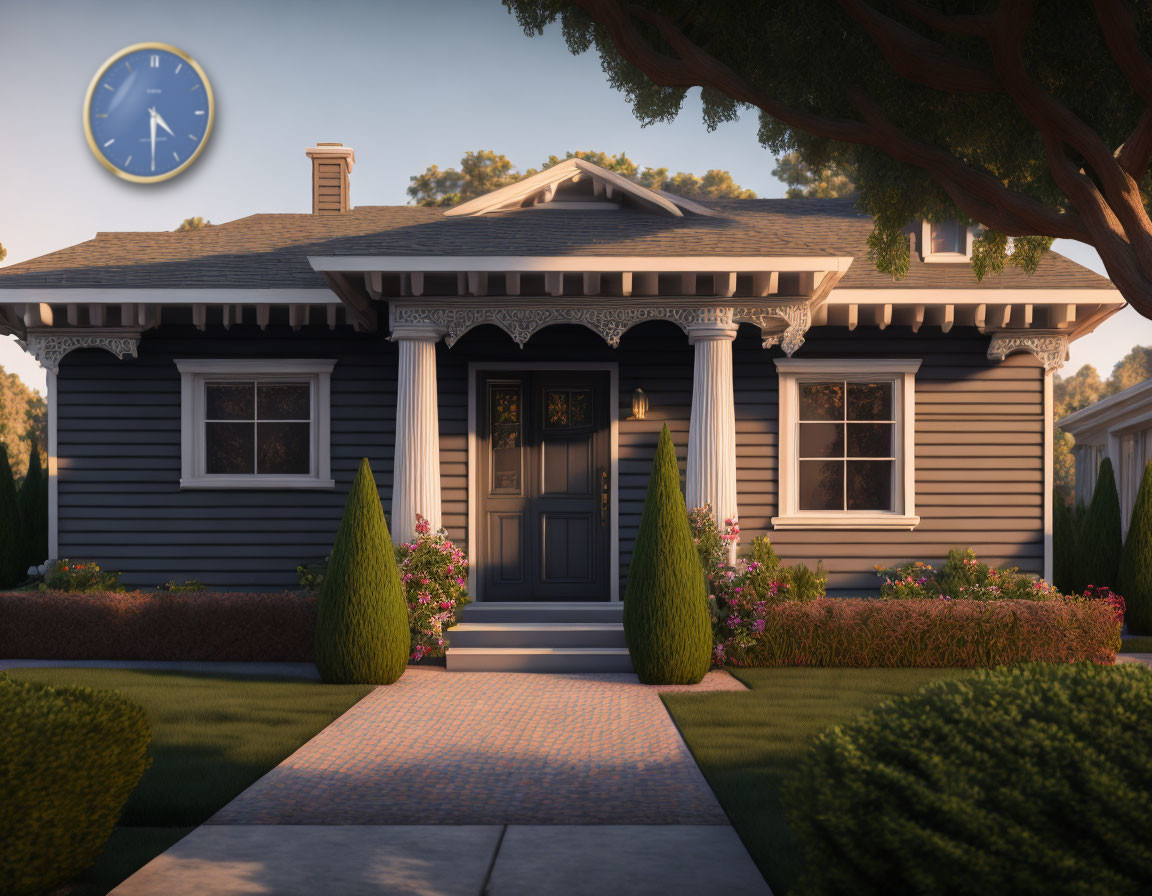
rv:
4 h 30 min
